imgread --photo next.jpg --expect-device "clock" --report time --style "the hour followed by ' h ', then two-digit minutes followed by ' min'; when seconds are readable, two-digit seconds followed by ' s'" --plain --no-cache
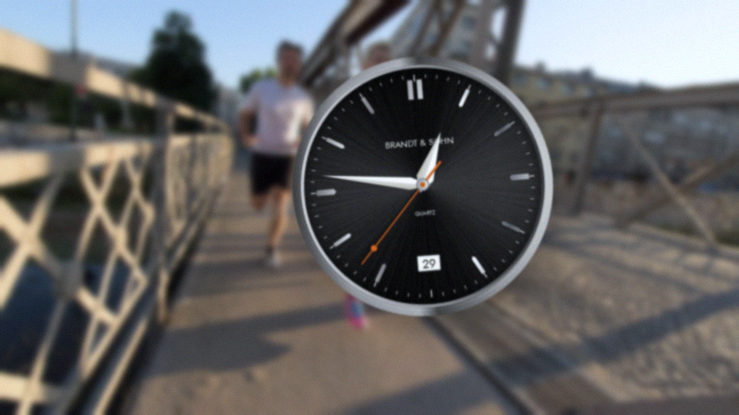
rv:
12 h 46 min 37 s
